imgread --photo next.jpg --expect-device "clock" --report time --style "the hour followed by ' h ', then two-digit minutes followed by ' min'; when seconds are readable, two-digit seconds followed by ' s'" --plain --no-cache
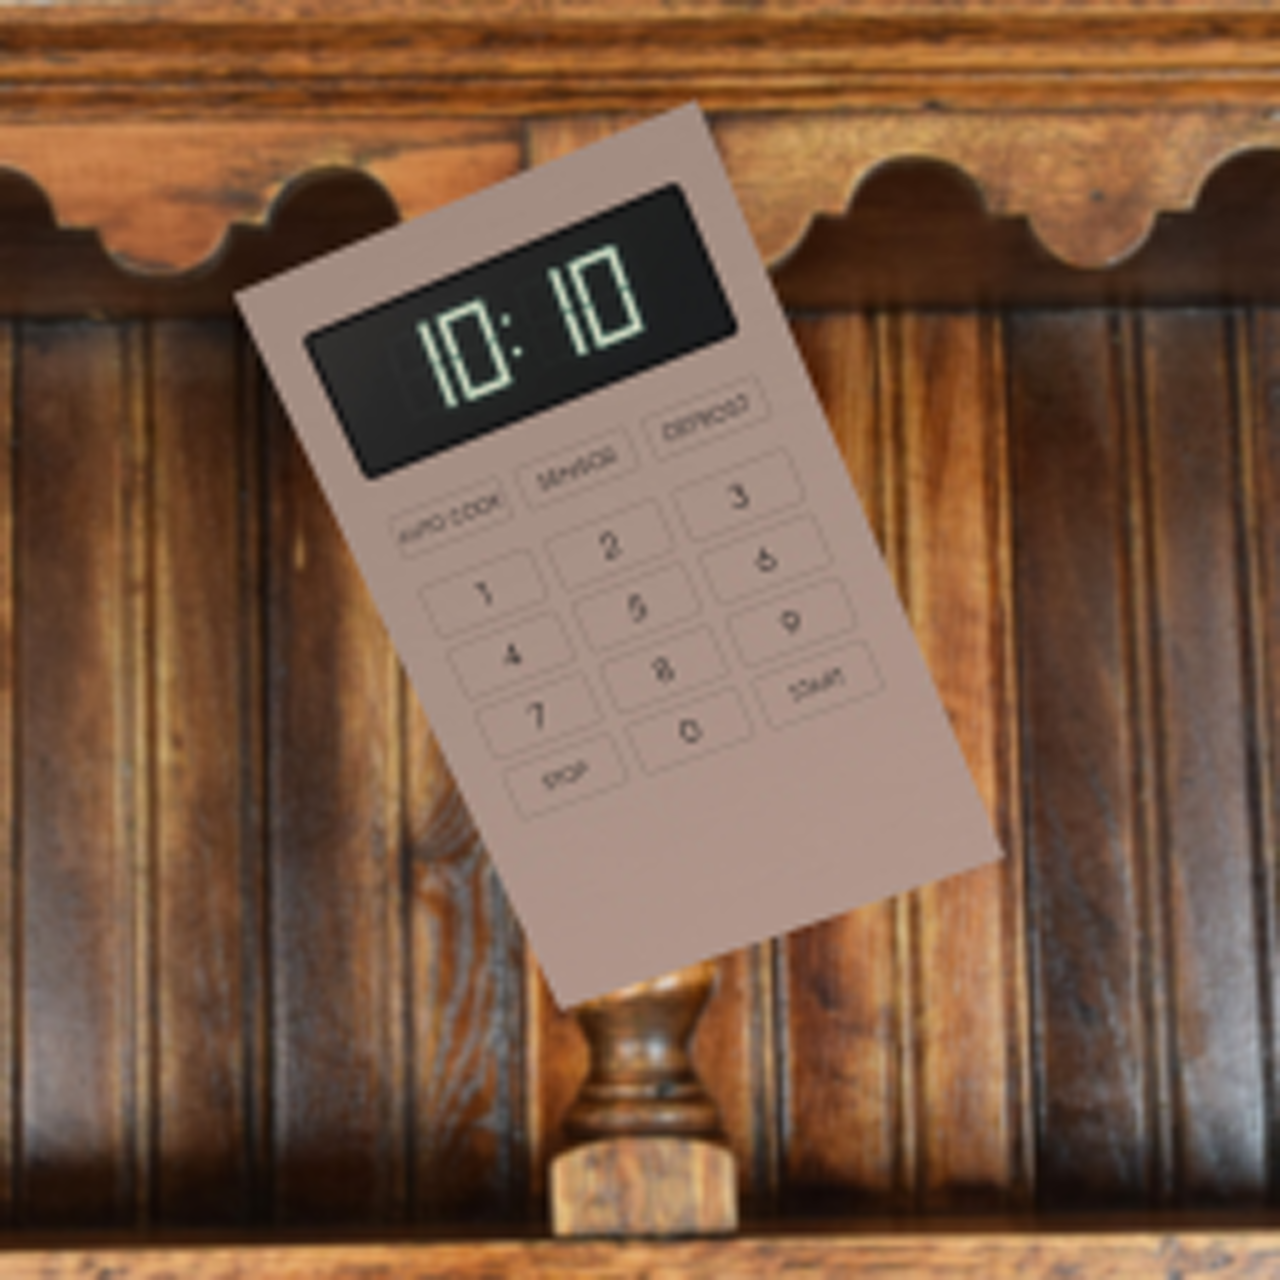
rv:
10 h 10 min
